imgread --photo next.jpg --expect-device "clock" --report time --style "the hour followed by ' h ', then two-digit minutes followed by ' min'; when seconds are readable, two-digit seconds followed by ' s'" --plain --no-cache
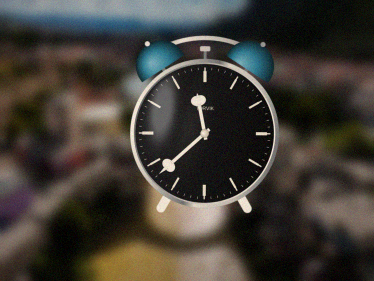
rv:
11 h 38 min
